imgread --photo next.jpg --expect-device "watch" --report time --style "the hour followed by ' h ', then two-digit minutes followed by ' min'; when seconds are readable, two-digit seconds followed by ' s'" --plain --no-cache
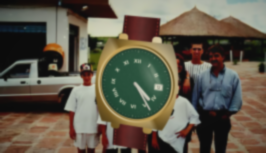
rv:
4 h 24 min
